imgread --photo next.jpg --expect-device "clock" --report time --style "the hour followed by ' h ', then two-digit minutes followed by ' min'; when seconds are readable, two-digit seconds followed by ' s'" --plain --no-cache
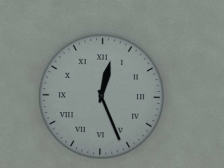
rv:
12 h 26 min
